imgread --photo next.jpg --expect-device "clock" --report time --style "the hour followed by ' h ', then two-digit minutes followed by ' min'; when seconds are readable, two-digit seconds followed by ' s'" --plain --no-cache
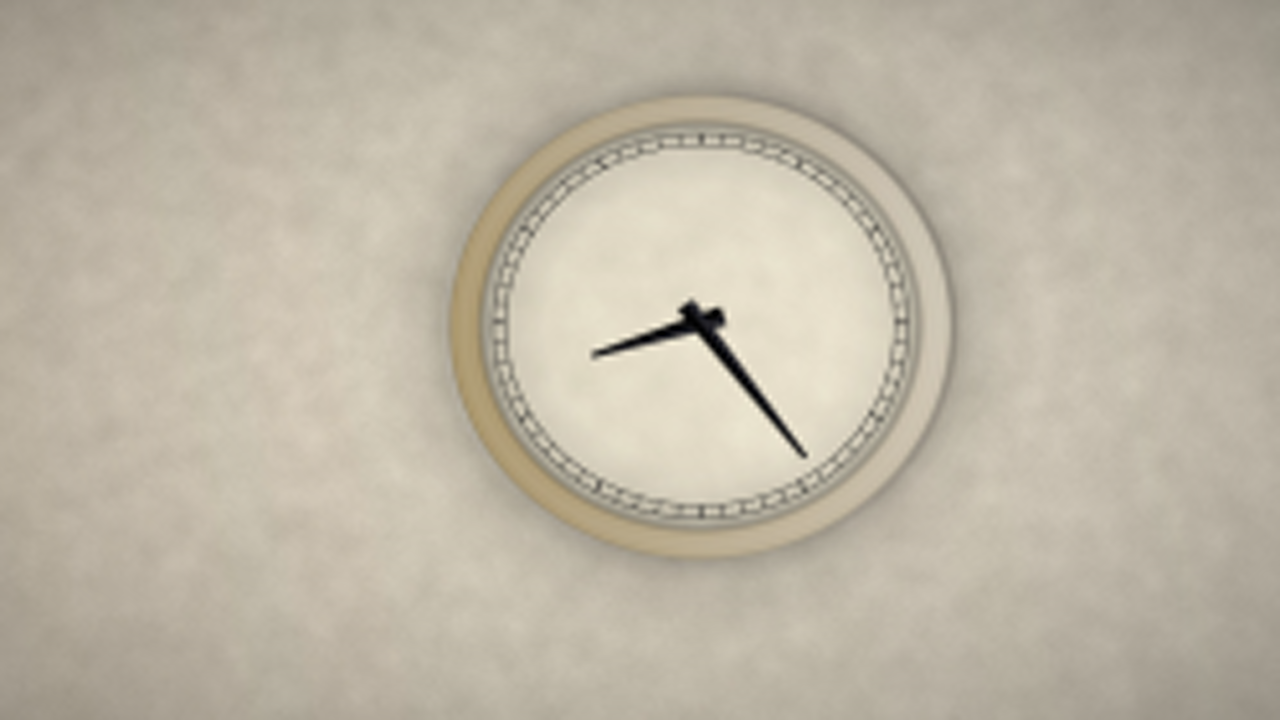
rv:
8 h 24 min
